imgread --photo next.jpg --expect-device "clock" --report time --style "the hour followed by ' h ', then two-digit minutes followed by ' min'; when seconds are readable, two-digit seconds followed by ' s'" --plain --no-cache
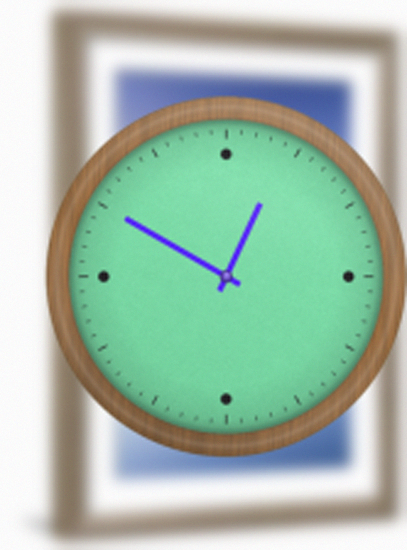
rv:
12 h 50 min
